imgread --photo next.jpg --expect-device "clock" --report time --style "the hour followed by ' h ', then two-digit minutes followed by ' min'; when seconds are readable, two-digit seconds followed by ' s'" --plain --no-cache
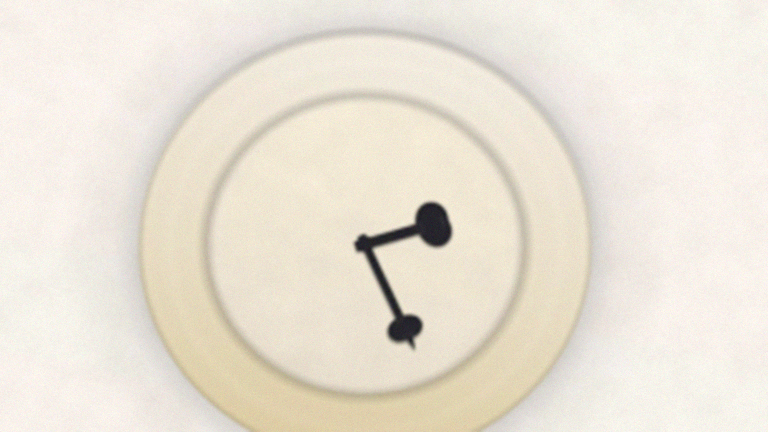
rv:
2 h 26 min
